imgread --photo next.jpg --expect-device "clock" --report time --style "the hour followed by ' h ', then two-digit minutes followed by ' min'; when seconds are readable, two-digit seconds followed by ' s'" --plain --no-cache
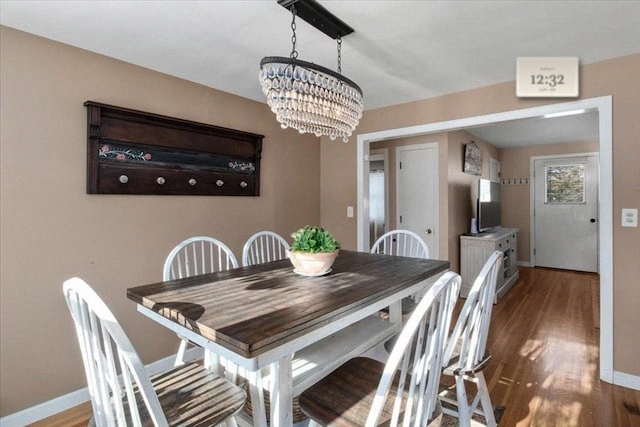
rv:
12 h 32 min
